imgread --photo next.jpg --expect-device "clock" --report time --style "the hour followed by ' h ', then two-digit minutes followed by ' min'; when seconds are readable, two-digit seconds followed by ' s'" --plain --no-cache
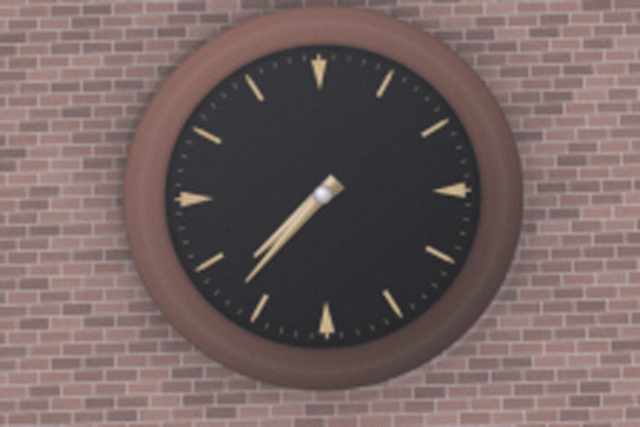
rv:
7 h 37 min
